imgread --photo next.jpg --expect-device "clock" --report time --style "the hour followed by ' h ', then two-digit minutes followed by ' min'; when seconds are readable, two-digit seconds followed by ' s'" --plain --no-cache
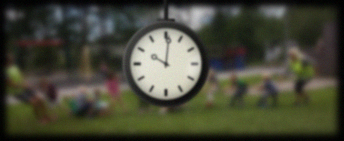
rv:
10 h 01 min
